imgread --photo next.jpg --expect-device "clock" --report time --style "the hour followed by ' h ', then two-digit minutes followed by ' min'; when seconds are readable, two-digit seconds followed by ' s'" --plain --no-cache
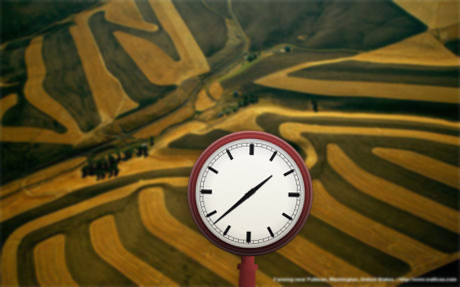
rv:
1 h 38 min
